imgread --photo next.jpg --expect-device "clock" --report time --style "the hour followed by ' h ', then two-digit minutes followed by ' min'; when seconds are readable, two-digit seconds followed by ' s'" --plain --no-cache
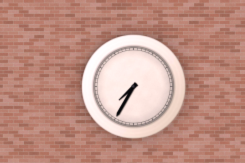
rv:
7 h 35 min
